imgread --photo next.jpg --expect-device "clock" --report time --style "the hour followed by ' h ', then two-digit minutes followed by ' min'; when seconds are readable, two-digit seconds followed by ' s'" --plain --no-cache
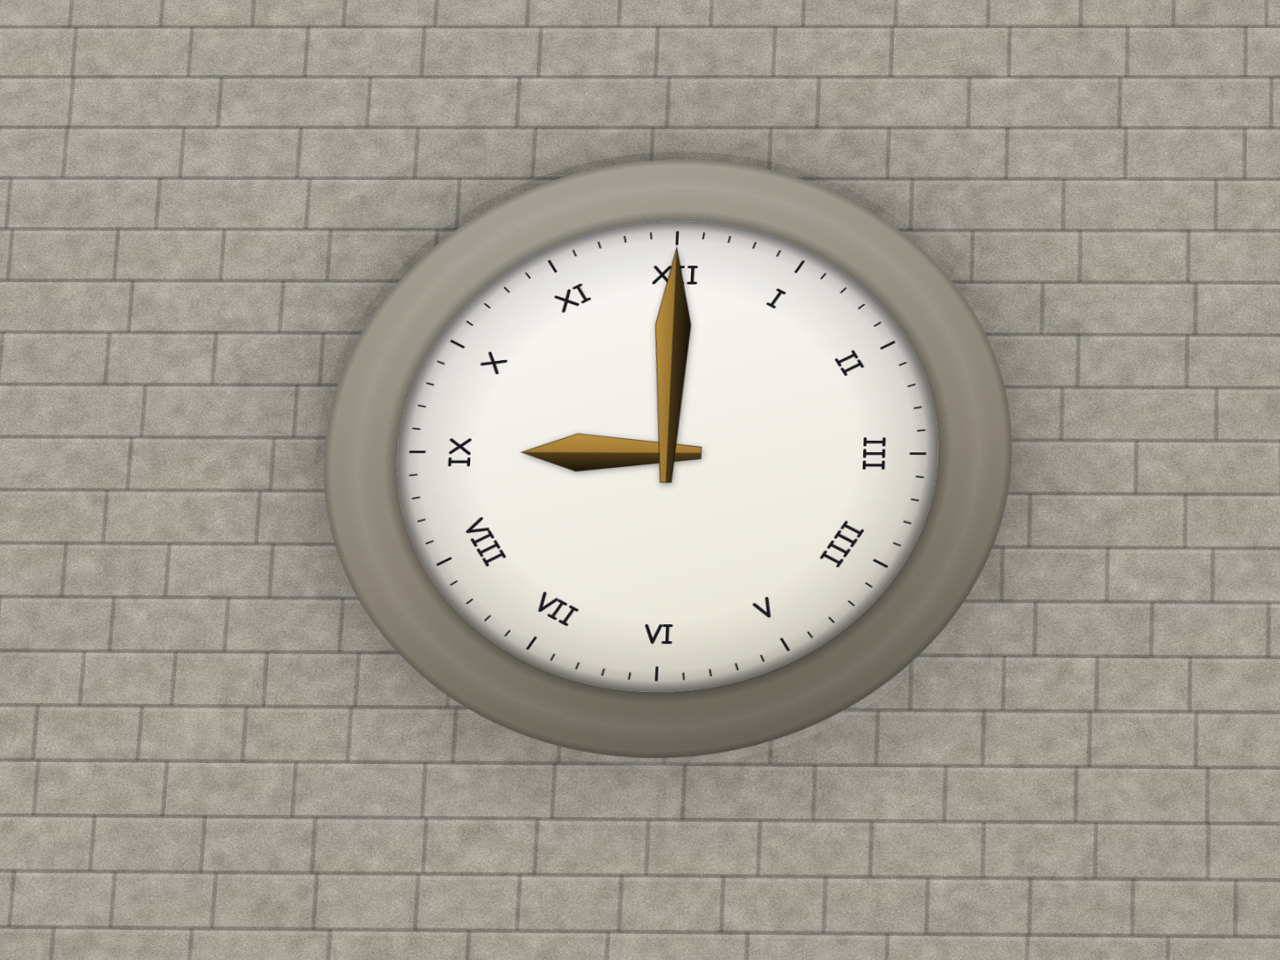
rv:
9 h 00 min
